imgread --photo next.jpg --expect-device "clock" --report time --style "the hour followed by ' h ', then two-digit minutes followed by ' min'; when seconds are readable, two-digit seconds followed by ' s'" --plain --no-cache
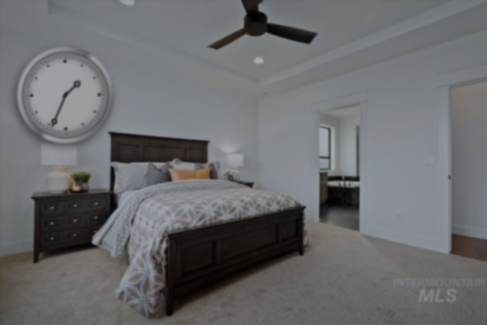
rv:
1 h 34 min
